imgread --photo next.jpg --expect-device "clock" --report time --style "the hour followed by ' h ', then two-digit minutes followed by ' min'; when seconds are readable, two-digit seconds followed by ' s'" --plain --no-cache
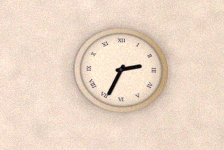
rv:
2 h 34 min
